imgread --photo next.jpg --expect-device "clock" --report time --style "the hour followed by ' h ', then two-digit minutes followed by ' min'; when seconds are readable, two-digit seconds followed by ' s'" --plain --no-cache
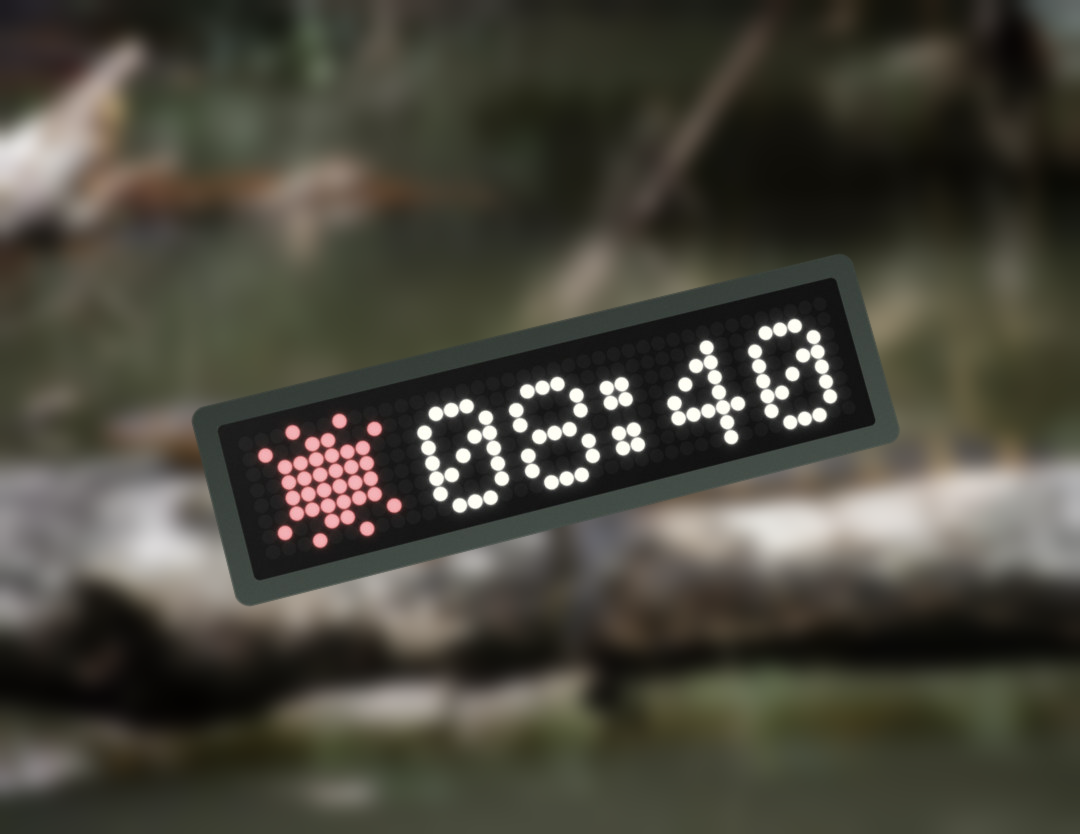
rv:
8 h 40 min
